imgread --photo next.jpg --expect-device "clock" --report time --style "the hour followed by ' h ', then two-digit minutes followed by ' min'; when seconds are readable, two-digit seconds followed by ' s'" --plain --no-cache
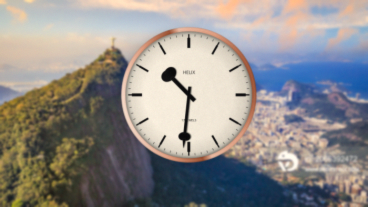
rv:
10 h 31 min
